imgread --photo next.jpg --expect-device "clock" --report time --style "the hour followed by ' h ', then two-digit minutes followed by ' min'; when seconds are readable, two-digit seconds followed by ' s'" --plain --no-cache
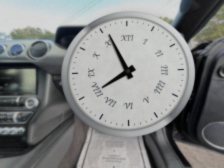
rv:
7 h 56 min
